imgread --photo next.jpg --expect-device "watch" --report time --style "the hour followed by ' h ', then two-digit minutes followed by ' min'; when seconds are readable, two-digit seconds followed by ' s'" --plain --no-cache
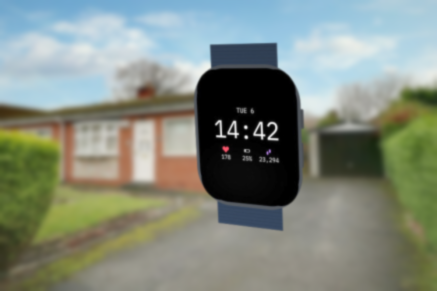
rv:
14 h 42 min
